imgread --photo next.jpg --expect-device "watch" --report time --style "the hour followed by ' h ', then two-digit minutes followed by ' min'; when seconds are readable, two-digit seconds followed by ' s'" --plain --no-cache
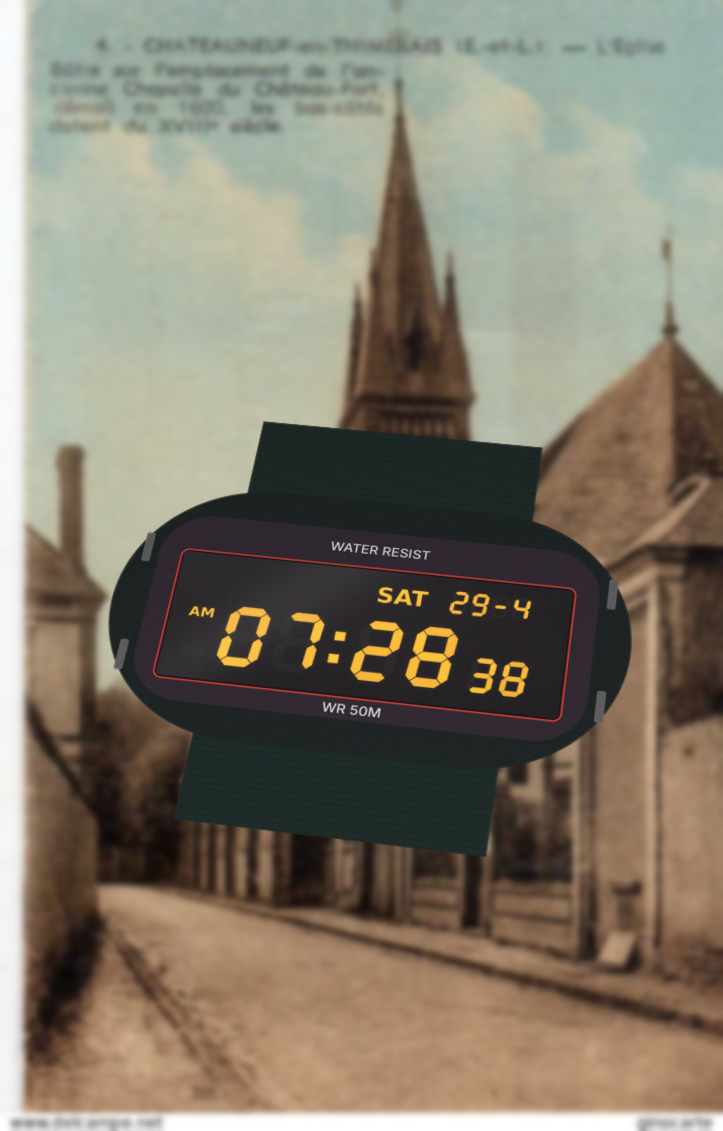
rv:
7 h 28 min 38 s
